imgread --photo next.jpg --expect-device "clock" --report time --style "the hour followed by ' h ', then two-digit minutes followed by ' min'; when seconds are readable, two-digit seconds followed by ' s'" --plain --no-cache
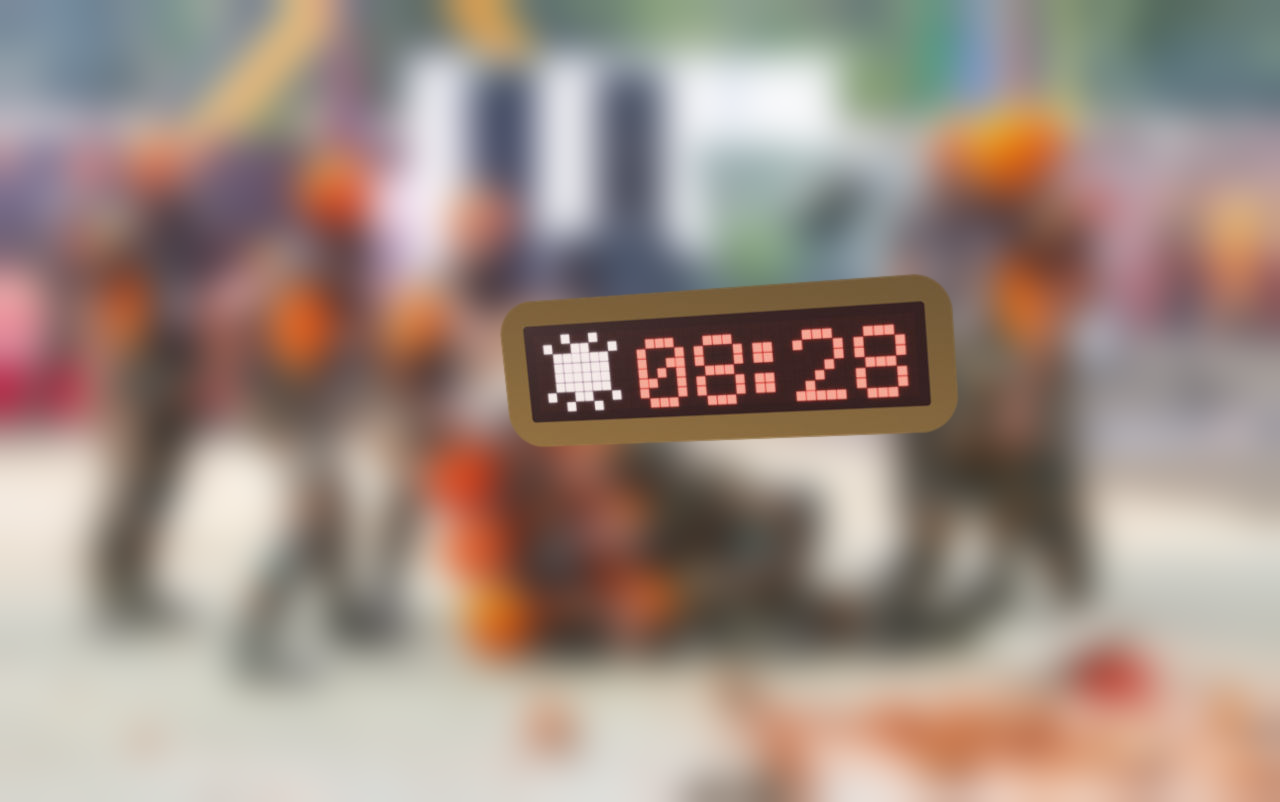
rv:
8 h 28 min
